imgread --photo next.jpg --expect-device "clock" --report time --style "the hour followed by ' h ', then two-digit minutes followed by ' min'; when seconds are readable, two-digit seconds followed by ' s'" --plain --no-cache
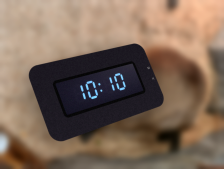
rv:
10 h 10 min
